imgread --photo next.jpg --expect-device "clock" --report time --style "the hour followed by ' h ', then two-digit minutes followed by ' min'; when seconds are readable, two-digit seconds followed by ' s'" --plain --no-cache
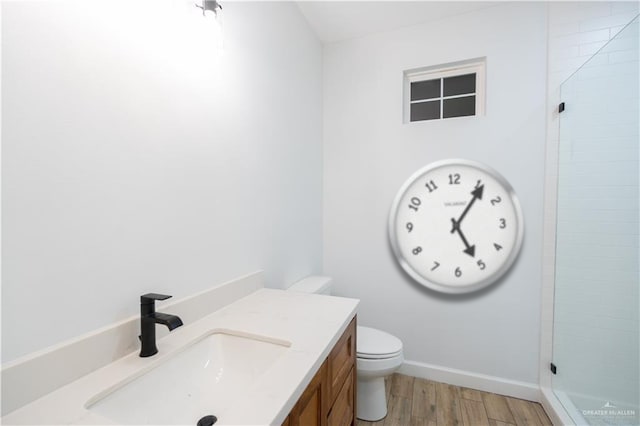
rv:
5 h 06 min
